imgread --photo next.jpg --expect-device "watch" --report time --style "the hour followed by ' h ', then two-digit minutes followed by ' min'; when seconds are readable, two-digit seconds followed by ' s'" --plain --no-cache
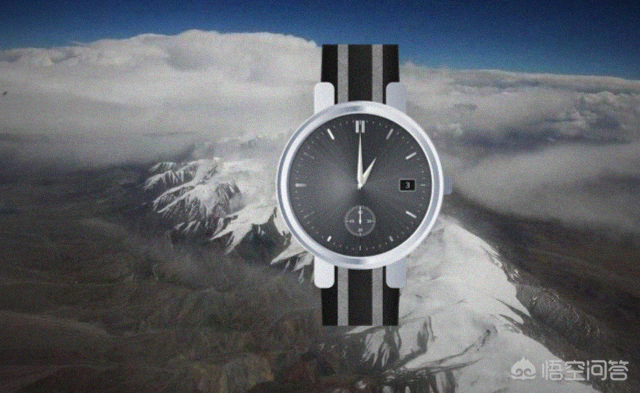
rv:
1 h 00 min
